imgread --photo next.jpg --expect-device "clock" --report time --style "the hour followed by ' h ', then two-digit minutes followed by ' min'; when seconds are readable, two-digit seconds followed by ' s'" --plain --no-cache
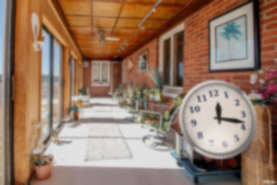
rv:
12 h 18 min
